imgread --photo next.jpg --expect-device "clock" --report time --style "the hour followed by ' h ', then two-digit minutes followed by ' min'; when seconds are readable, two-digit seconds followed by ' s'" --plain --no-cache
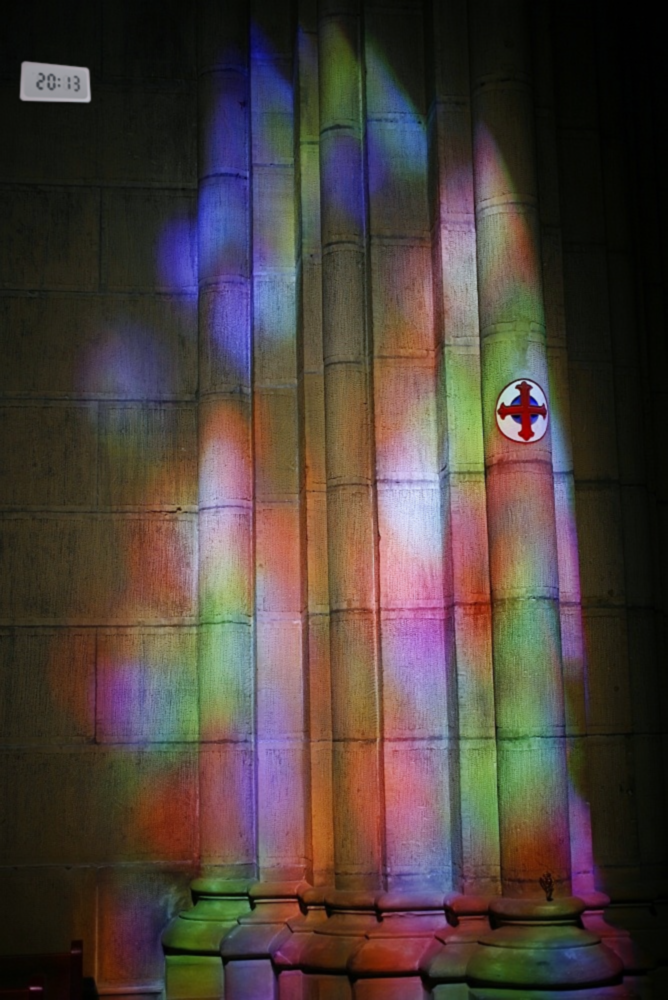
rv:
20 h 13 min
